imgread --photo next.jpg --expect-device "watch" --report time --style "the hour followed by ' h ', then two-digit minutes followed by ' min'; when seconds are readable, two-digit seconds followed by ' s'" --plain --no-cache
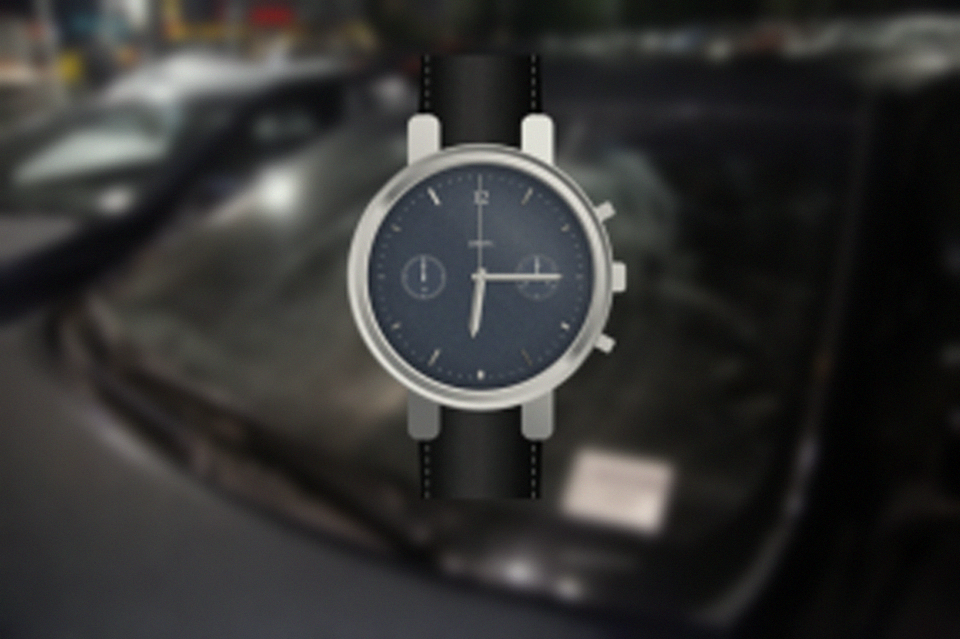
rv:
6 h 15 min
